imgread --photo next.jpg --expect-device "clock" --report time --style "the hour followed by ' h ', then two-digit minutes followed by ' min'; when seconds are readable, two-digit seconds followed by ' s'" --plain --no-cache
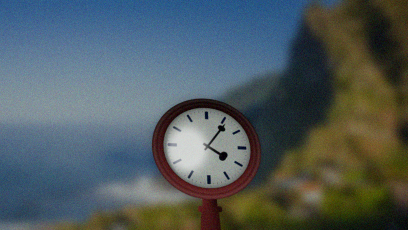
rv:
4 h 06 min
